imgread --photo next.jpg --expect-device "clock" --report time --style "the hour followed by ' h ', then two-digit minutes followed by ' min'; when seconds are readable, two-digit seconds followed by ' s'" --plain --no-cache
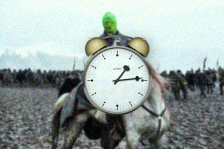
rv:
1 h 14 min
